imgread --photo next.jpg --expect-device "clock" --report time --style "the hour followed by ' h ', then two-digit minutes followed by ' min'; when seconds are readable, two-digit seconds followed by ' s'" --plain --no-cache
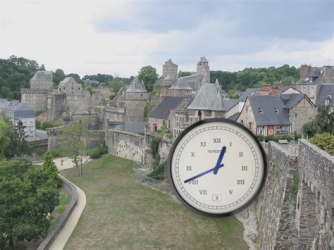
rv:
12 h 41 min
